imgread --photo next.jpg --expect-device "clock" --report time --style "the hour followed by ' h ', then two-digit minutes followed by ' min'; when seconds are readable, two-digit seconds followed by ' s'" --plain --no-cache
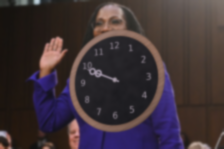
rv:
9 h 49 min
